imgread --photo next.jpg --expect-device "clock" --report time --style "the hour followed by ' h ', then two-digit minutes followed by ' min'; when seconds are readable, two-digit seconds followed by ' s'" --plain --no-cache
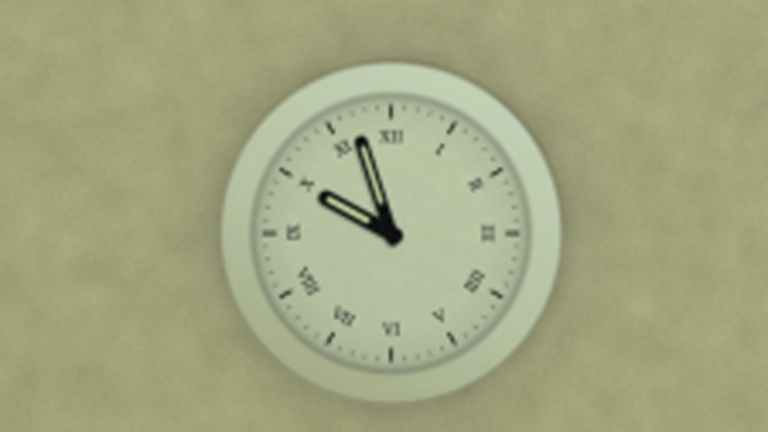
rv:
9 h 57 min
